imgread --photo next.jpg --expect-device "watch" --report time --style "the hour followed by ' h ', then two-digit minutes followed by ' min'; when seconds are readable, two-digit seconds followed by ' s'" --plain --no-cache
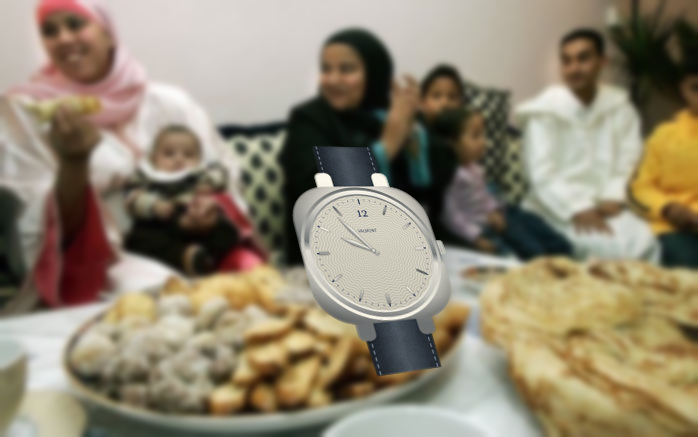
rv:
9 h 54 min
